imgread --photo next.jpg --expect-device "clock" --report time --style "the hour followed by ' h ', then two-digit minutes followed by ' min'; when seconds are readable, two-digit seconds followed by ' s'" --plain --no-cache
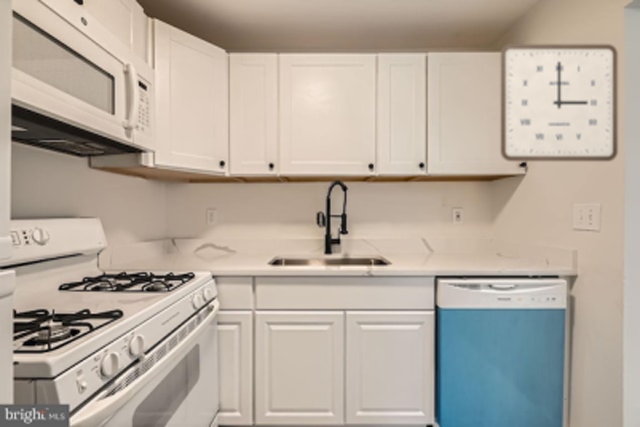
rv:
3 h 00 min
